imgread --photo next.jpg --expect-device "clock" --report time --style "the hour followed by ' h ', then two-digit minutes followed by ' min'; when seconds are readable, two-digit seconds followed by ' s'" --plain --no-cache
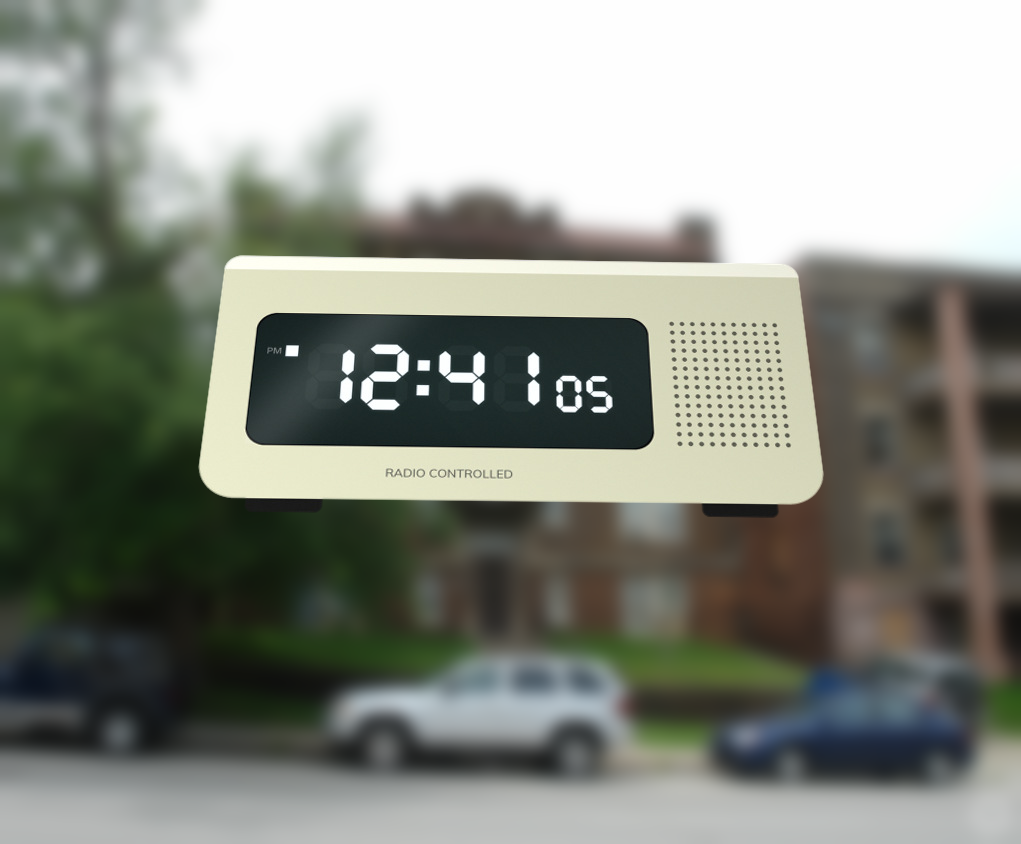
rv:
12 h 41 min 05 s
